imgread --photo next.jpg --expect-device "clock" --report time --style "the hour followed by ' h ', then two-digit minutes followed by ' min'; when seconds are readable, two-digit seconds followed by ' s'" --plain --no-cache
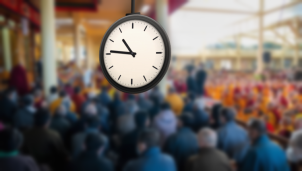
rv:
10 h 46 min
